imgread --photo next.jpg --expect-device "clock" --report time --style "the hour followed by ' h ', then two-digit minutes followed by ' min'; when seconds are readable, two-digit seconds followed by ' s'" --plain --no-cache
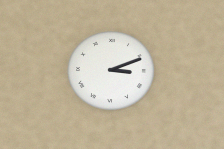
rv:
3 h 11 min
